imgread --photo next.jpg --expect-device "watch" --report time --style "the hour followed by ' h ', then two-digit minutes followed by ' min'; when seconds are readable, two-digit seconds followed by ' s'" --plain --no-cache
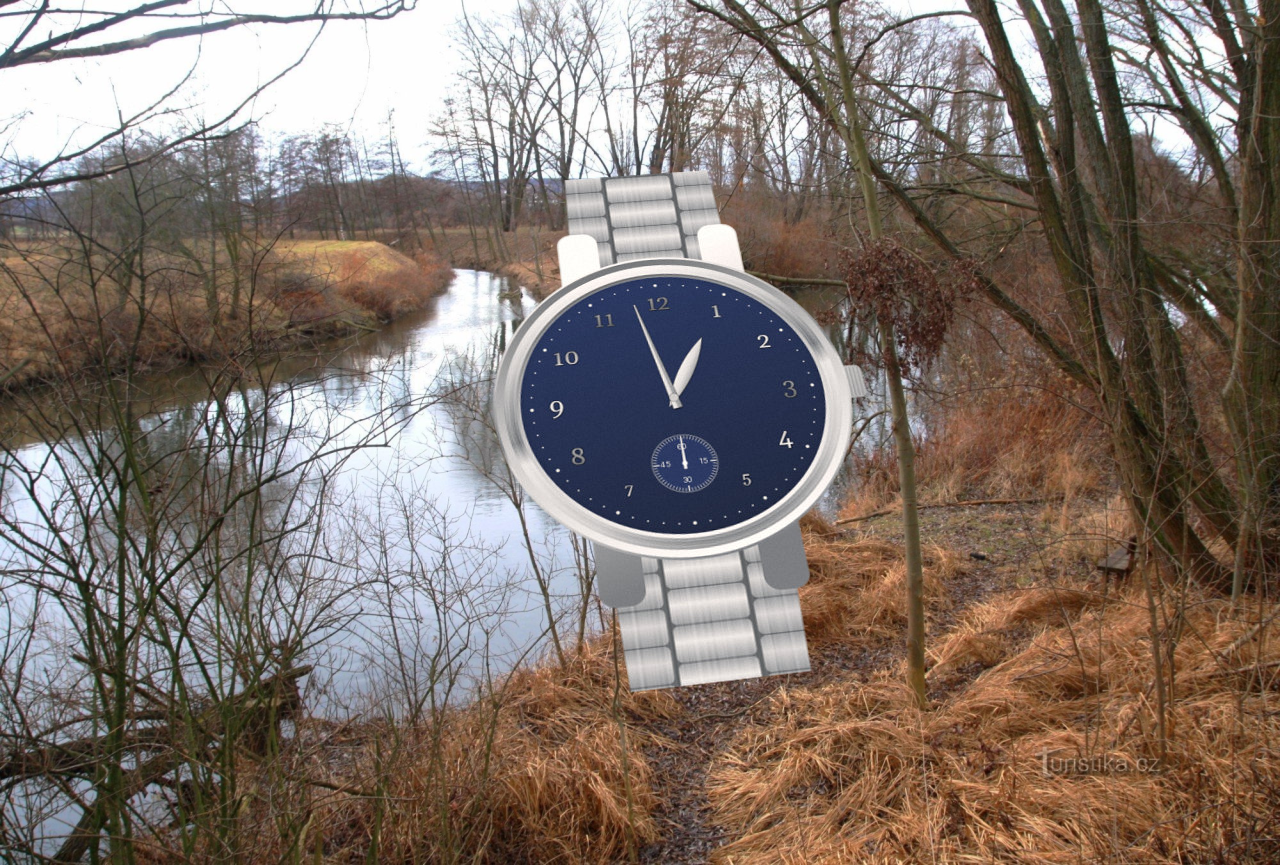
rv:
12 h 58 min
